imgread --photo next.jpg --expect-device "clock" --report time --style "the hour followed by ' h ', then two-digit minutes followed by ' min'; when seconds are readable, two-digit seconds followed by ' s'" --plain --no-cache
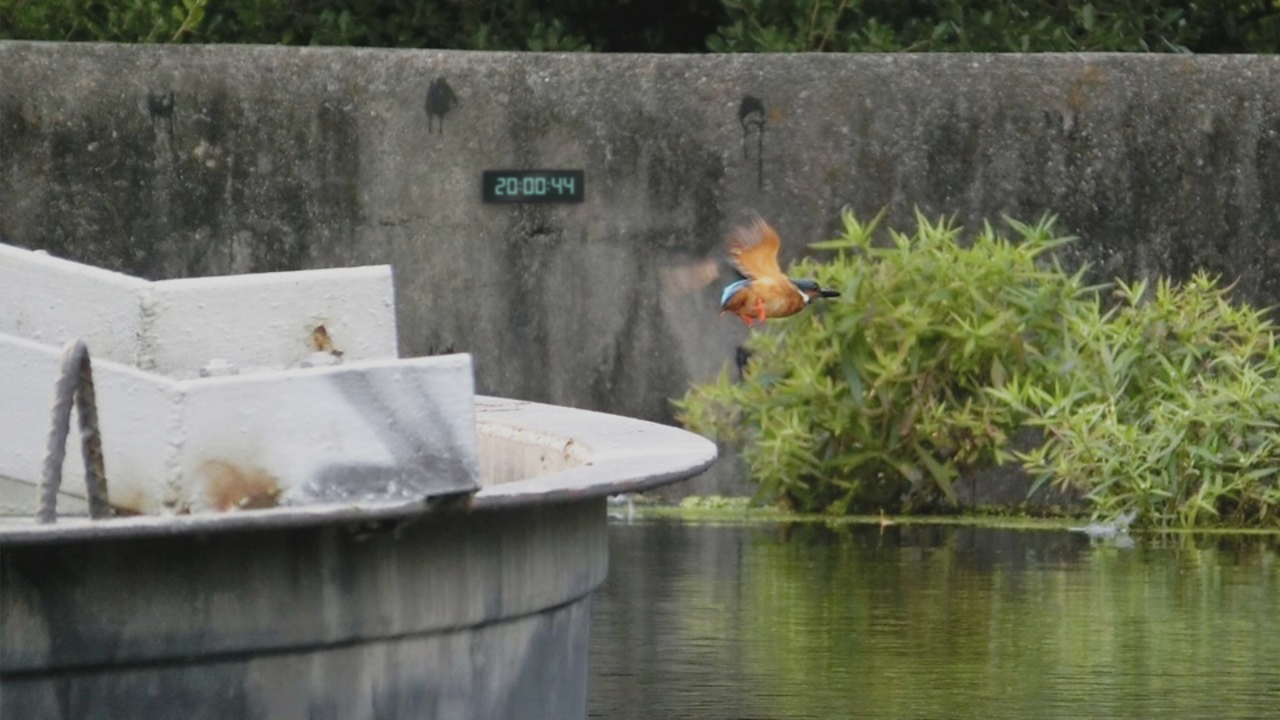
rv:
20 h 00 min 44 s
